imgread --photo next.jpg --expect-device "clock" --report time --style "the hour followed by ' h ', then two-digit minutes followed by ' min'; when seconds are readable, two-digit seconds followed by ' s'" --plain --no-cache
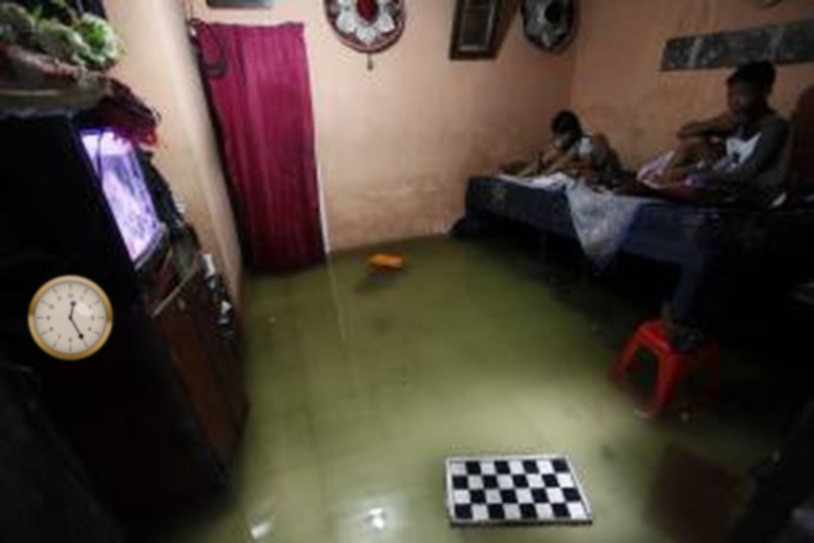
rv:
12 h 25 min
